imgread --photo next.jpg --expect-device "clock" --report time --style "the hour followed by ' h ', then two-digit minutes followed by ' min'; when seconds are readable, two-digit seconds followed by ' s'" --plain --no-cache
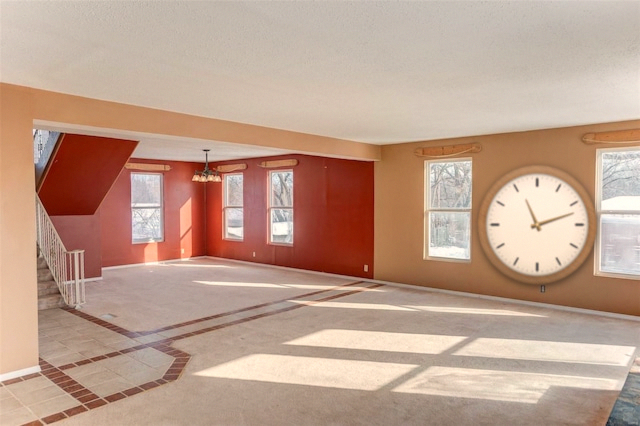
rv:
11 h 12 min
